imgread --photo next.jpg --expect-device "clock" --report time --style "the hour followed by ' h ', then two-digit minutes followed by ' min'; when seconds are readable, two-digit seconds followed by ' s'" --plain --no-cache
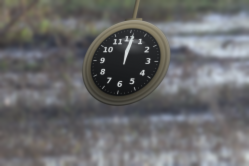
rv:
12 h 01 min
